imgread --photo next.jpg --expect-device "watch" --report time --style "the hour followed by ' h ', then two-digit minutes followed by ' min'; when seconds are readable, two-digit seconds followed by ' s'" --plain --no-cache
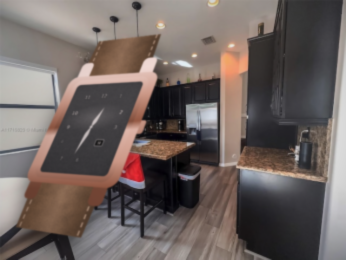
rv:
12 h 32 min
